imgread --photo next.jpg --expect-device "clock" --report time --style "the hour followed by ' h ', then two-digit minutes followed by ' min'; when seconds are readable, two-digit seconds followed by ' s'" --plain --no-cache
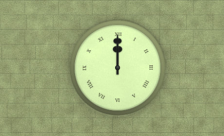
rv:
12 h 00 min
